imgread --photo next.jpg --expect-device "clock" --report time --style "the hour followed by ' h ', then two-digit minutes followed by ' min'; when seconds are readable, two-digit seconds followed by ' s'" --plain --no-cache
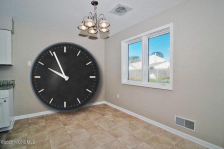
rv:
9 h 56 min
